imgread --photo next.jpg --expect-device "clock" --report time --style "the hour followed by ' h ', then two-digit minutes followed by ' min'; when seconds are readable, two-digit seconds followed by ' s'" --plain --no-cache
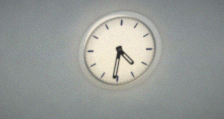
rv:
4 h 31 min
